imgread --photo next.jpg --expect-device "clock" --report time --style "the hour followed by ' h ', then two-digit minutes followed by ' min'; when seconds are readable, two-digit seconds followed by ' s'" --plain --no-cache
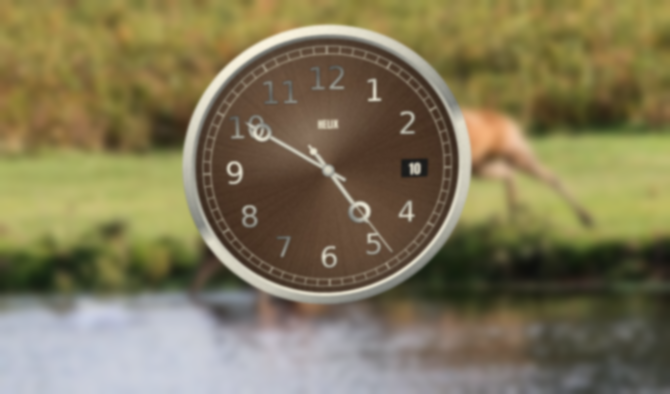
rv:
4 h 50 min 24 s
